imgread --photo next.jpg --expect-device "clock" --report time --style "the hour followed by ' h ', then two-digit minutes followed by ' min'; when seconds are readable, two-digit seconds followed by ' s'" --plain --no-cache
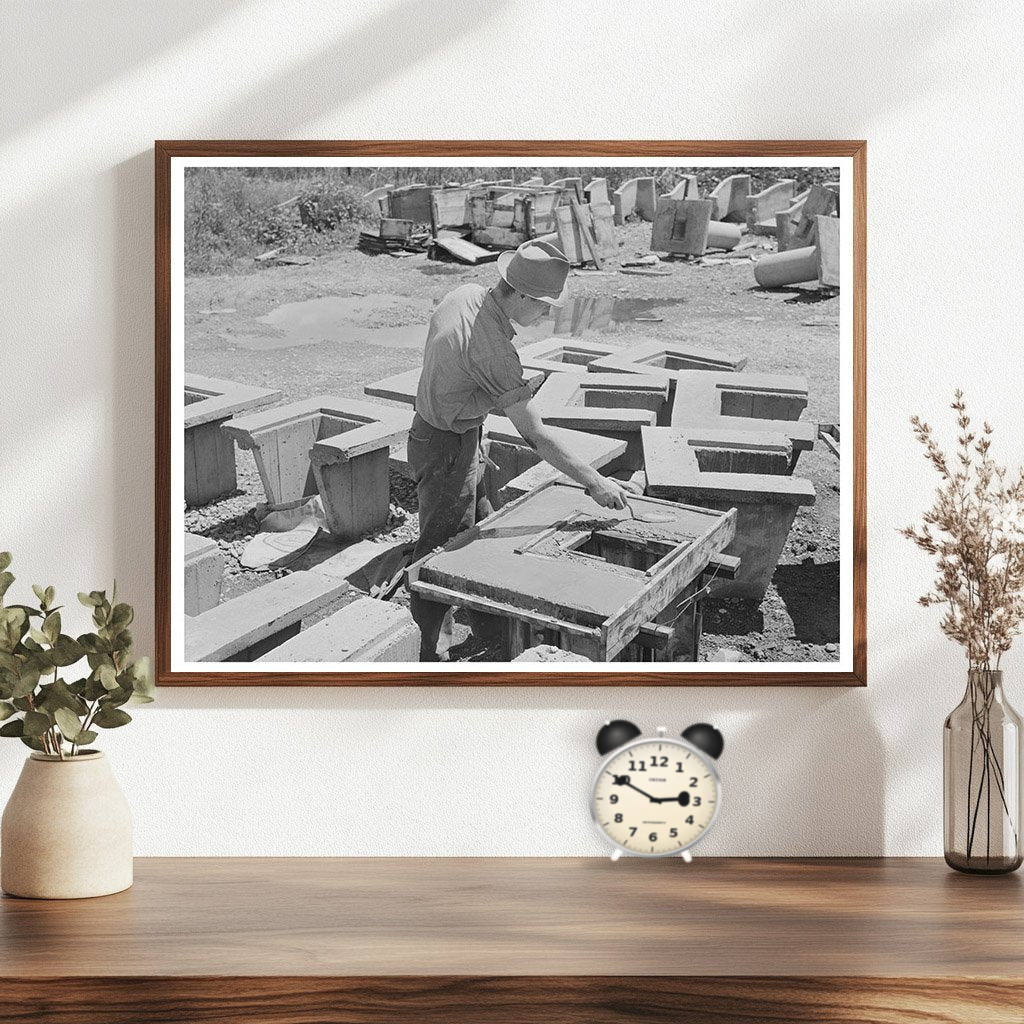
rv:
2 h 50 min
